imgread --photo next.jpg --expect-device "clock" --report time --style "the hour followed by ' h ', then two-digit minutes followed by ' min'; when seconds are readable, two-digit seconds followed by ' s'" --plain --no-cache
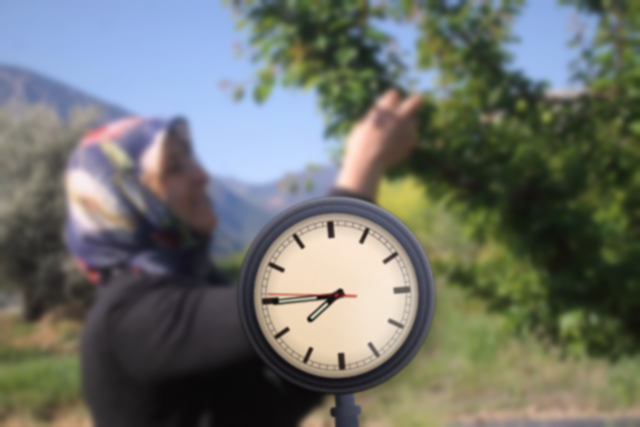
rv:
7 h 44 min 46 s
